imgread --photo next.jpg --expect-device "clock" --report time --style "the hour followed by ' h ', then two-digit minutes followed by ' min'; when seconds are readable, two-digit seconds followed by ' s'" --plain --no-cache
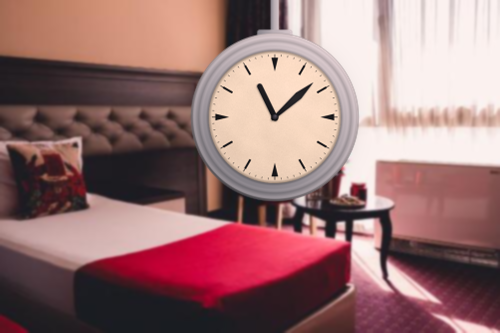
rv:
11 h 08 min
